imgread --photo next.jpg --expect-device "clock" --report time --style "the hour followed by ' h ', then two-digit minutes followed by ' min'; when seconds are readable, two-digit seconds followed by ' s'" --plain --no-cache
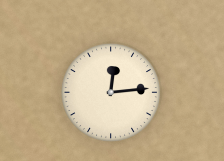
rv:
12 h 14 min
